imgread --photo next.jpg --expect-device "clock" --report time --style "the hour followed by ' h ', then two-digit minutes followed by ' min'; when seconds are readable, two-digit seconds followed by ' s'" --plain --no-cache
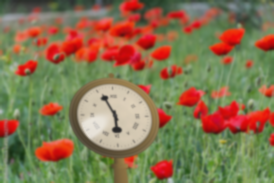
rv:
5 h 56 min
